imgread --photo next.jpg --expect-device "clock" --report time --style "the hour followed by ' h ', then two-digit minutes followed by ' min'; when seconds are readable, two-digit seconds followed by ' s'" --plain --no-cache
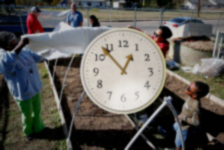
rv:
12 h 53 min
